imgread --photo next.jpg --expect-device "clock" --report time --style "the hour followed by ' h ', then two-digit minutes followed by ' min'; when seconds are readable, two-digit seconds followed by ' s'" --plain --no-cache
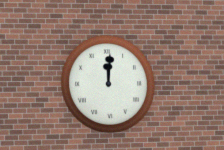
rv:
12 h 01 min
